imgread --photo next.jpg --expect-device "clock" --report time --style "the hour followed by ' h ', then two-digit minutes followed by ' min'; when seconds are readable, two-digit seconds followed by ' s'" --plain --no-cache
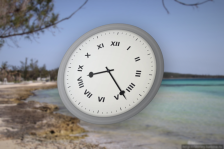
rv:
8 h 23 min
